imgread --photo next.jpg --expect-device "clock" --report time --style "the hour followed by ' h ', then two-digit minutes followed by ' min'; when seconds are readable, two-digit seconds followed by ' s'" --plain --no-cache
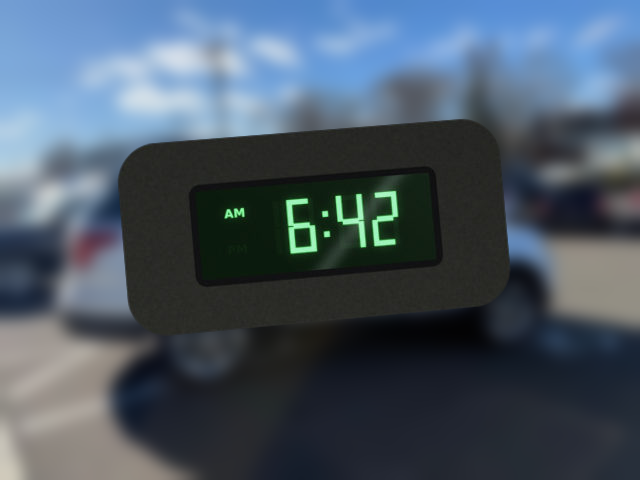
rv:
6 h 42 min
